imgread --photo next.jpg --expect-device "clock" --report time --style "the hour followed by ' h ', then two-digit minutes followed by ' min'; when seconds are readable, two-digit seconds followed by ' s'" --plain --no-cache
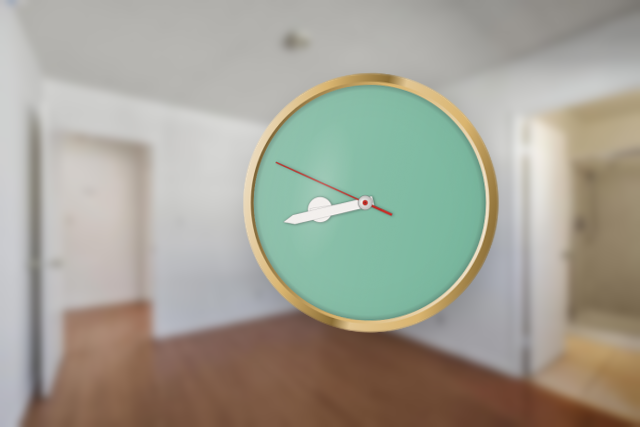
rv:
8 h 42 min 49 s
